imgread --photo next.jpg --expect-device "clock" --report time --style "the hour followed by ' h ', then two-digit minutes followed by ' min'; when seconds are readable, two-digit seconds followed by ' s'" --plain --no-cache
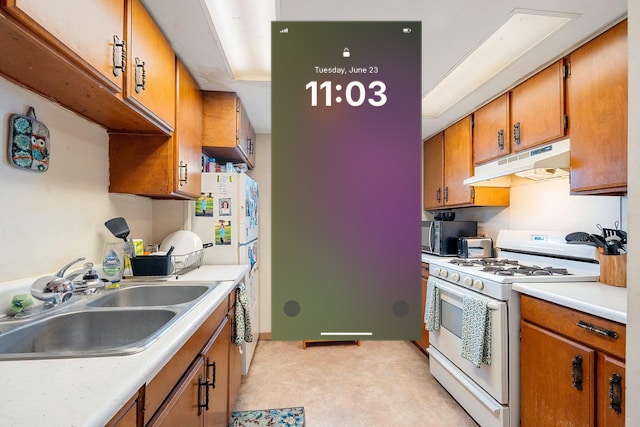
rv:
11 h 03 min
